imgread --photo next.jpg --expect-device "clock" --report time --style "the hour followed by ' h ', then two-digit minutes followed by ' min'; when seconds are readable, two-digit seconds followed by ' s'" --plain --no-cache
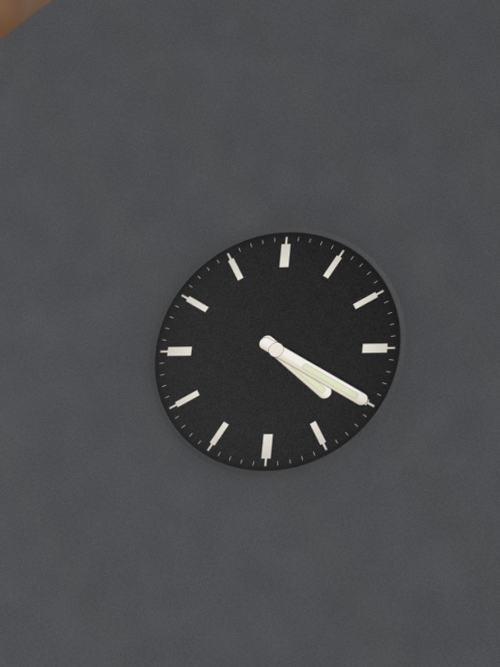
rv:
4 h 20 min
